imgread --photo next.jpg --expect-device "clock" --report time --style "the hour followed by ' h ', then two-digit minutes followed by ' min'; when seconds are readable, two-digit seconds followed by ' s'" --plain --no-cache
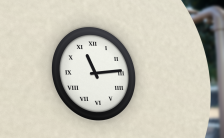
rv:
11 h 14 min
